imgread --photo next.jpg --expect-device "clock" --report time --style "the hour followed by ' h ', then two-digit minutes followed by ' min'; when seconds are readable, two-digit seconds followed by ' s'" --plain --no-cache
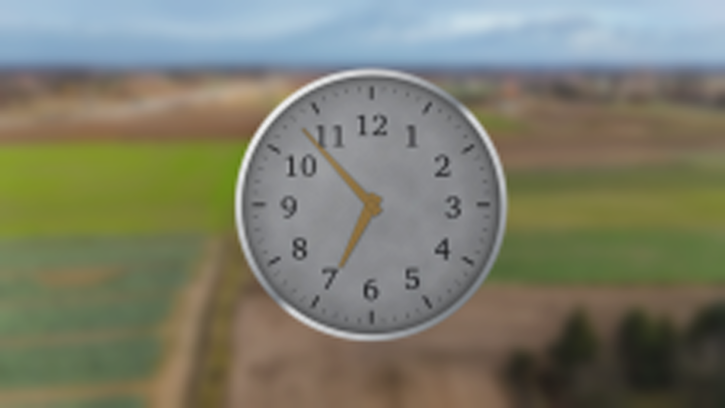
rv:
6 h 53 min
